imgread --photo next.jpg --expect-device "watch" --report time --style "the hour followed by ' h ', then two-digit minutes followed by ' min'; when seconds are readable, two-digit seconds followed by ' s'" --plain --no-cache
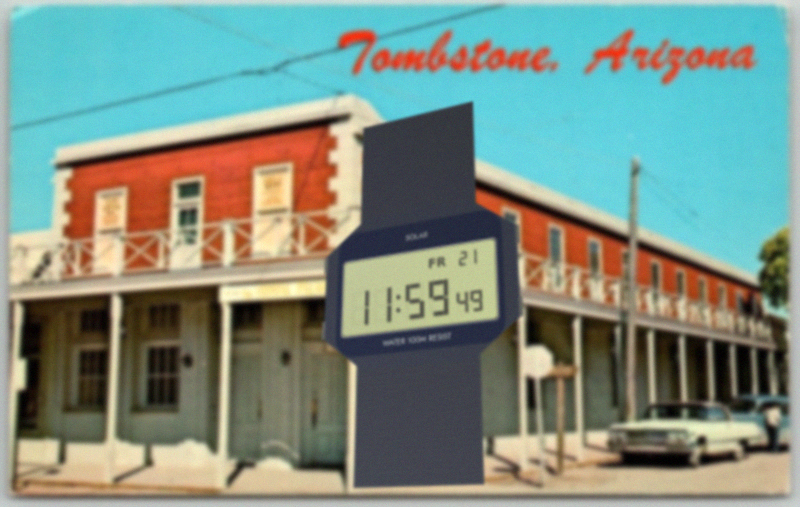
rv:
11 h 59 min 49 s
